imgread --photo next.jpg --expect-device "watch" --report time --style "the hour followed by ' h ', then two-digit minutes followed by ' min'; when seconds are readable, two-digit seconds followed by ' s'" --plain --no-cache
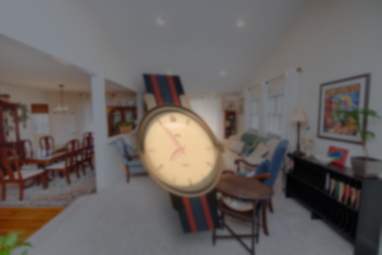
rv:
7 h 55 min
